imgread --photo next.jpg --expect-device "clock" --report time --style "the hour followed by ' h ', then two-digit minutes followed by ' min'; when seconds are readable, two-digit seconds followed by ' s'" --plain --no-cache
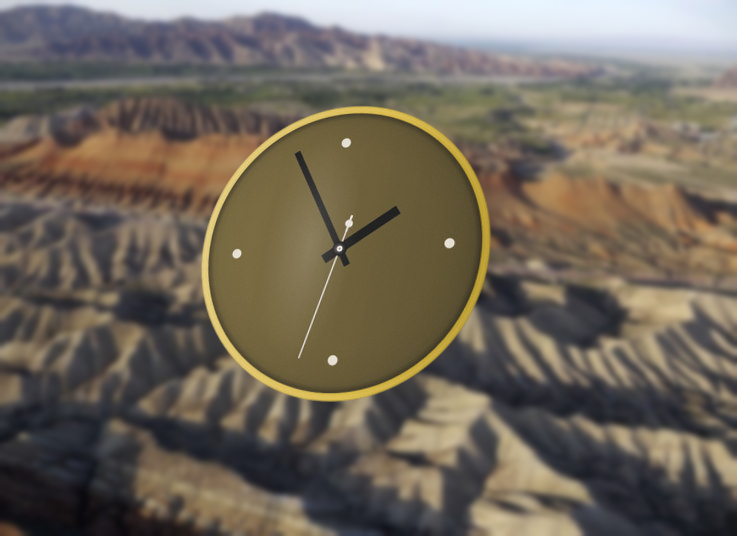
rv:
1 h 55 min 33 s
